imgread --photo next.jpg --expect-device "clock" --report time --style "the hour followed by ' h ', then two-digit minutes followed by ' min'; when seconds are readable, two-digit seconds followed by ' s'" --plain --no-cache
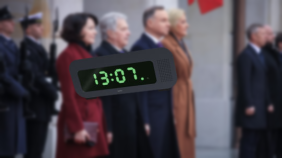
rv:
13 h 07 min
